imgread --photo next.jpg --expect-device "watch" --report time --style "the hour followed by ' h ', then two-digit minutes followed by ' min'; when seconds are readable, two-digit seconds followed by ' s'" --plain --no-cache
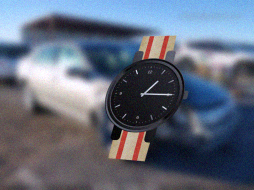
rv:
1 h 15 min
